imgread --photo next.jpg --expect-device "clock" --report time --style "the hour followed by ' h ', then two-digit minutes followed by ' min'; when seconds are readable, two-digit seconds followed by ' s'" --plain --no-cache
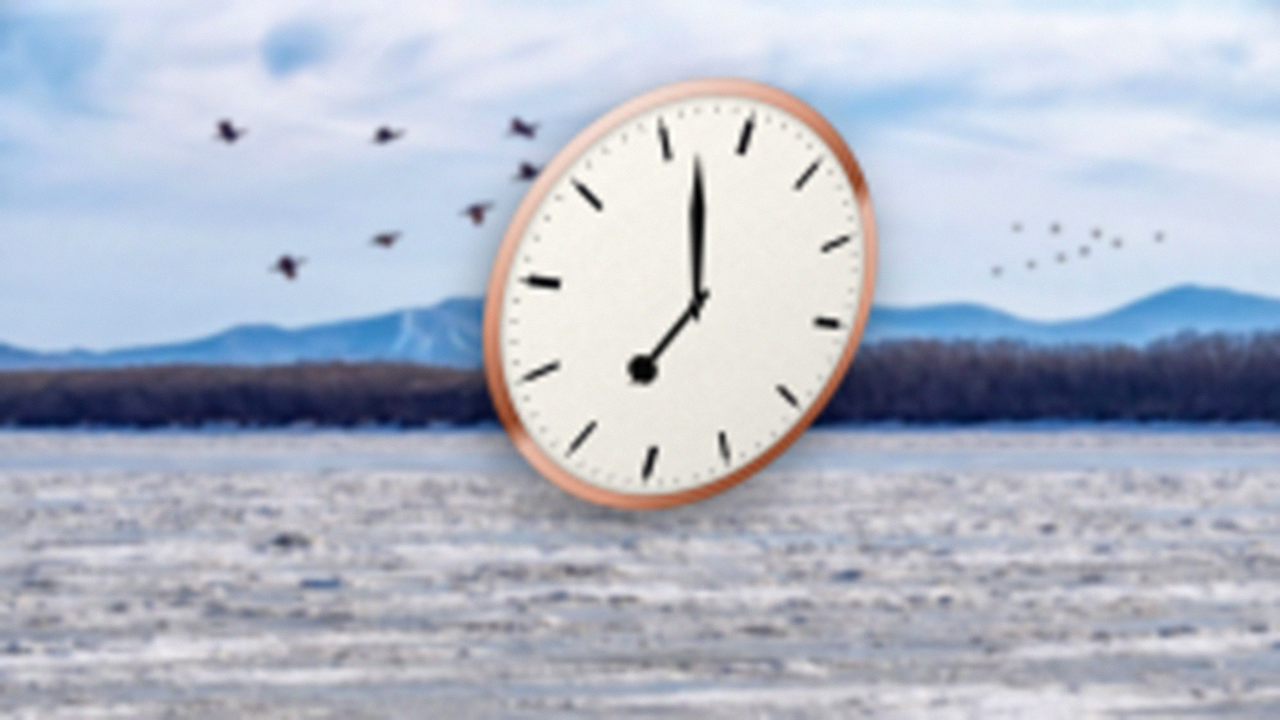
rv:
6 h 57 min
